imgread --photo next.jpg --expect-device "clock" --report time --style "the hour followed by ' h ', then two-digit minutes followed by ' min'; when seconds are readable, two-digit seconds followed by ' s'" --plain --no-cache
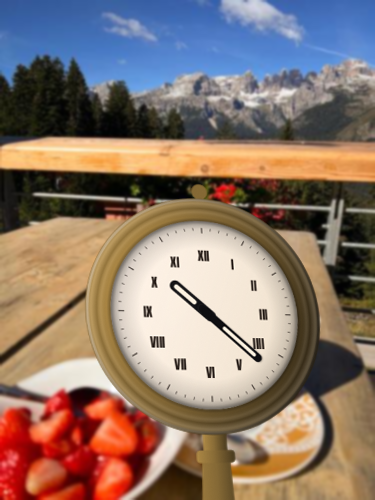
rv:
10 h 22 min
